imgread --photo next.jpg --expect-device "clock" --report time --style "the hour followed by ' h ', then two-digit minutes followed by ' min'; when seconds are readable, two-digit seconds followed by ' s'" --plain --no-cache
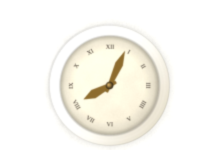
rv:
8 h 04 min
